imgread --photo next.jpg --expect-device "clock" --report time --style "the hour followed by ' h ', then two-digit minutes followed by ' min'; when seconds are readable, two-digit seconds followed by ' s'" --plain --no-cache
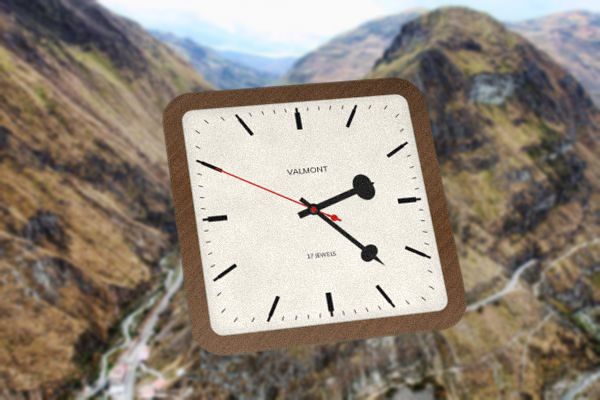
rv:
2 h 22 min 50 s
